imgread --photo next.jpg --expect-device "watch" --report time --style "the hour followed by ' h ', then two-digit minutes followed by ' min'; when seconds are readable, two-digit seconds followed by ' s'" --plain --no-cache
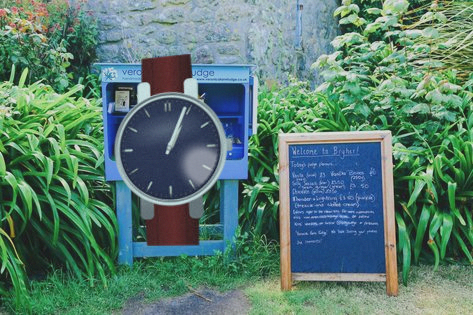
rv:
1 h 04 min
